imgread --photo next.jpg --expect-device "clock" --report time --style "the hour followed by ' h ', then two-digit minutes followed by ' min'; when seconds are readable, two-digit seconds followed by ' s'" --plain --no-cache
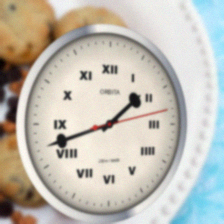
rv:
1 h 42 min 13 s
